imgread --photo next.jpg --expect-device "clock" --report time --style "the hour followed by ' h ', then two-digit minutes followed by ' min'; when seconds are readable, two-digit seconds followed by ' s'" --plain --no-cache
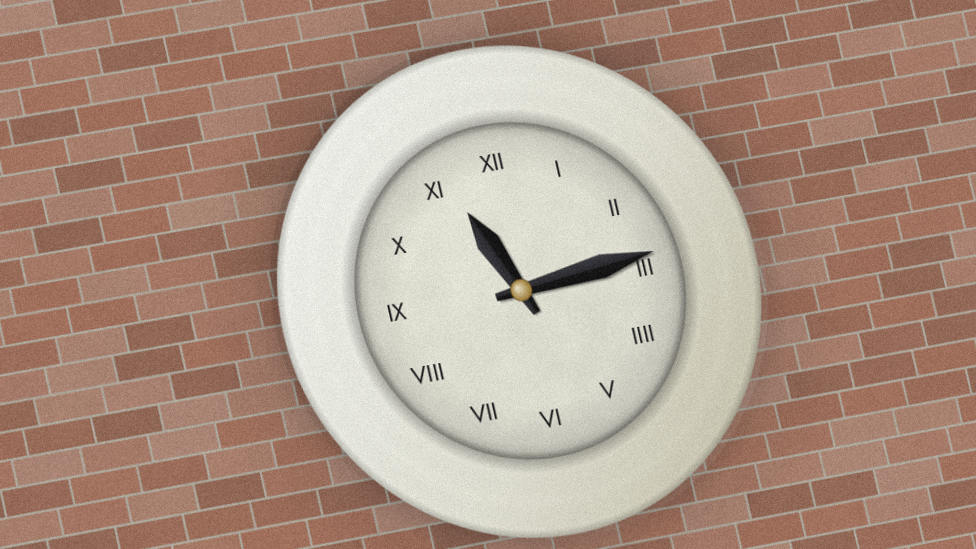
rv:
11 h 14 min
